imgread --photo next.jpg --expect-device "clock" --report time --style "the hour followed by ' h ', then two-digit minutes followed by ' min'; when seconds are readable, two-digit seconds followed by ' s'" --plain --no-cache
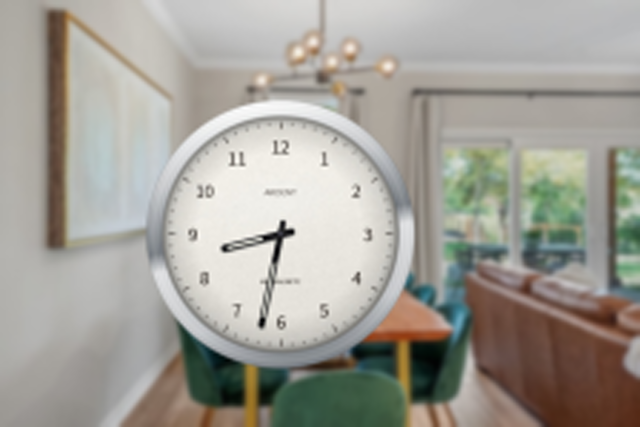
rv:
8 h 32 min
